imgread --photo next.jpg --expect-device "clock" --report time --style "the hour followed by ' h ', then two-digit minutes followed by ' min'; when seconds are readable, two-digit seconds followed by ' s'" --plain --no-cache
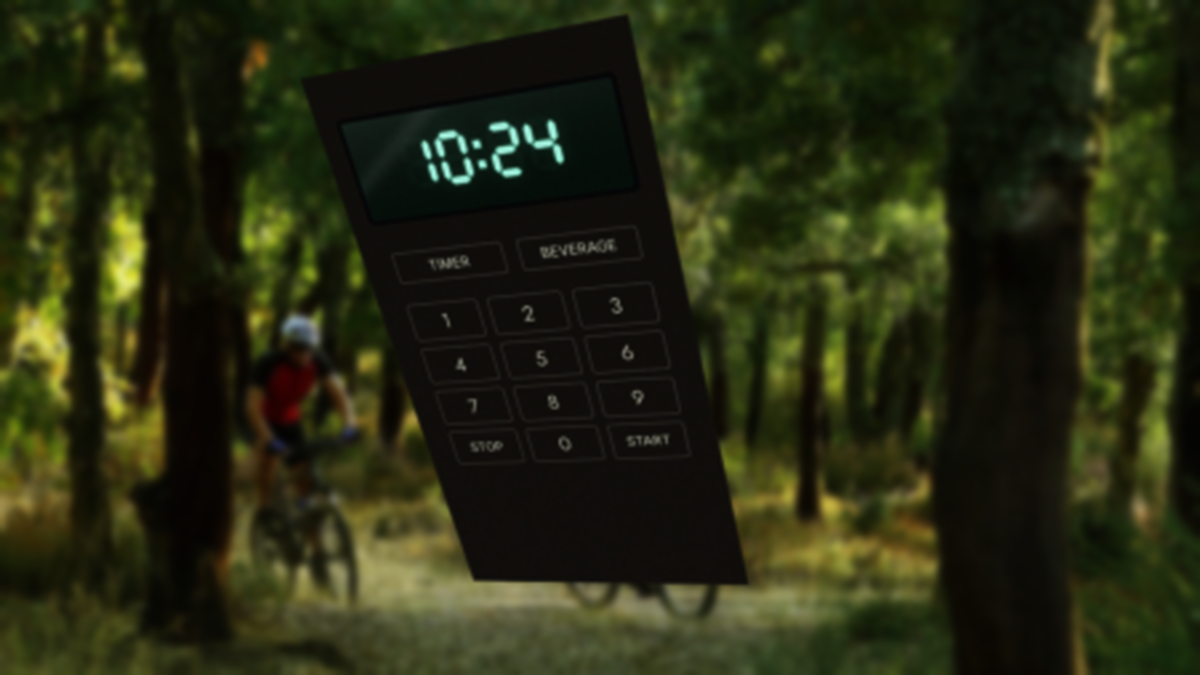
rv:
10 h 24 min
